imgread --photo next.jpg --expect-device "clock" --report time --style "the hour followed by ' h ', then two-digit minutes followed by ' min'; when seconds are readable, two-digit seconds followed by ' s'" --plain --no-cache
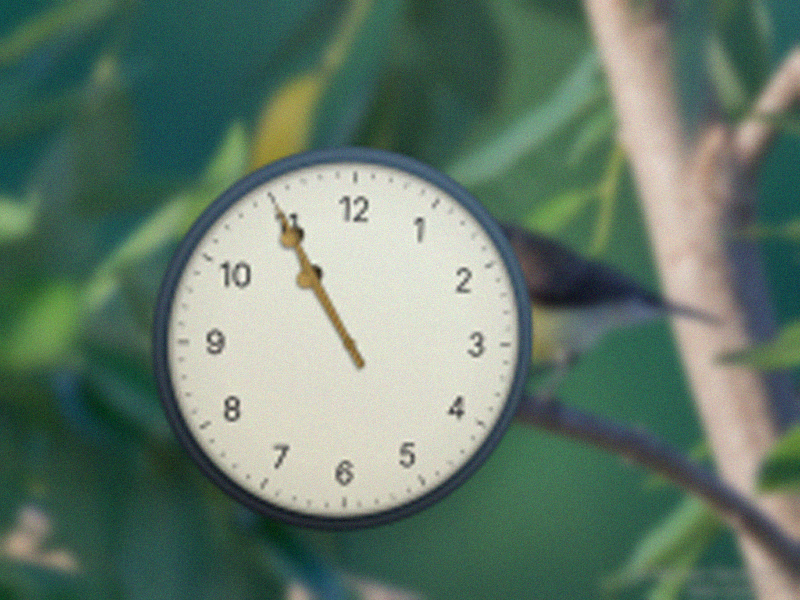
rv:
10 h 55 min
